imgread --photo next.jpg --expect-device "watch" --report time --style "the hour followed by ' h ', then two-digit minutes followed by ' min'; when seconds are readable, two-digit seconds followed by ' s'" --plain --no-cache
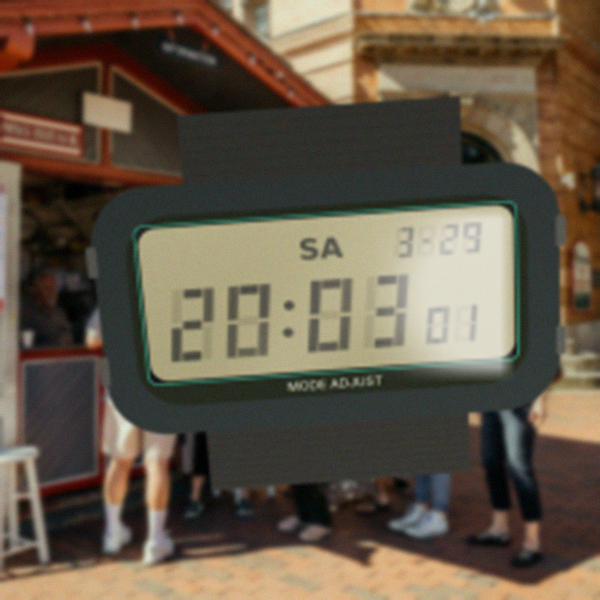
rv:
20 h 03 min 01 s
